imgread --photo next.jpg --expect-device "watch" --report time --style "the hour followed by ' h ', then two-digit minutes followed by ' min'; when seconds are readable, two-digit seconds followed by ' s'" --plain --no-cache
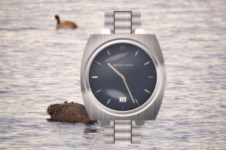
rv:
10 h 26 min
